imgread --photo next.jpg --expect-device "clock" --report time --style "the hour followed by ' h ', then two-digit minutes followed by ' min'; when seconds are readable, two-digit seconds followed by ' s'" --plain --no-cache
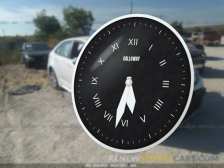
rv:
5 h 32 min
